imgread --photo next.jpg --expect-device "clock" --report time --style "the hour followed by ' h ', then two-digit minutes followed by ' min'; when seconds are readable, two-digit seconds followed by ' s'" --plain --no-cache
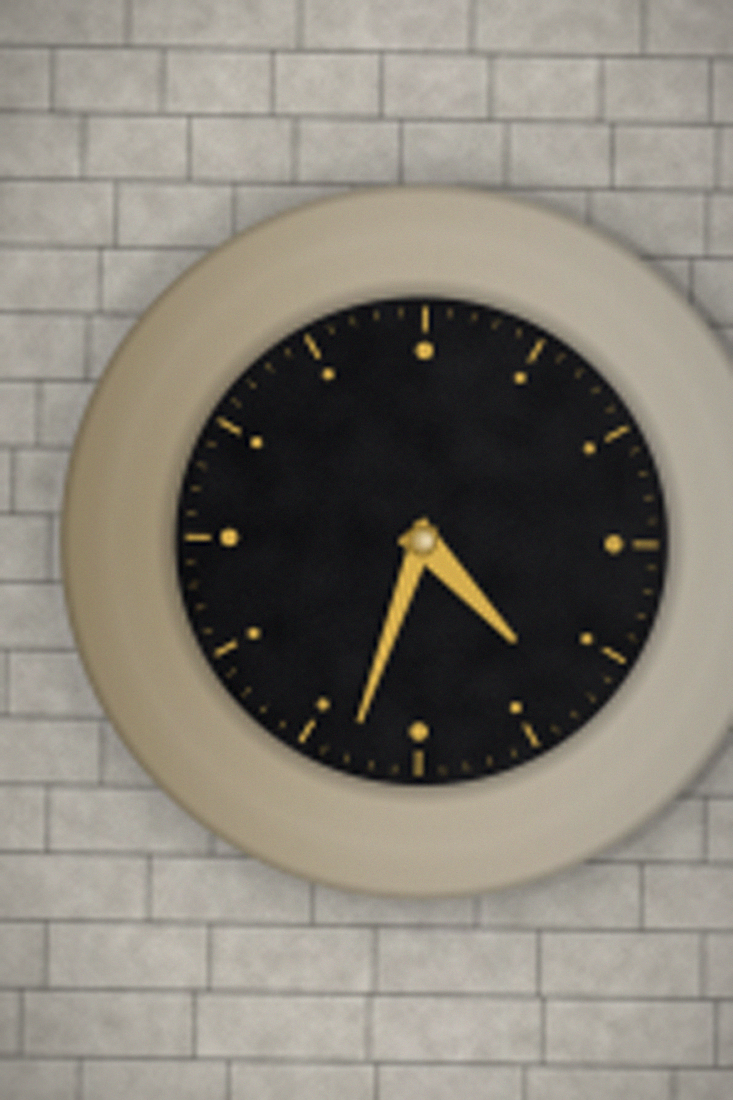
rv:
4 h 33 min
